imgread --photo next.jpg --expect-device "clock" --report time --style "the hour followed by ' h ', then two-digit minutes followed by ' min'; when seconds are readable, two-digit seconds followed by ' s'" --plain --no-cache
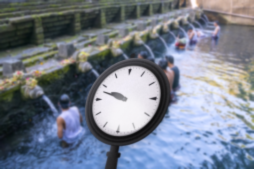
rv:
9 h 48 min
